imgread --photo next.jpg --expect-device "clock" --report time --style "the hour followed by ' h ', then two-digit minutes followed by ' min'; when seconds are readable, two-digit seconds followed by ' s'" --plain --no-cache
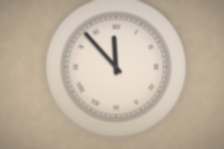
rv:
11 h 53 min
